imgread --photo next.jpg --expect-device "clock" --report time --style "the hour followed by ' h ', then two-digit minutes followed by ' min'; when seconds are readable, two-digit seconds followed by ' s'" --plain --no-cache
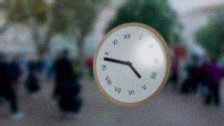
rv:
4 h 48 min
